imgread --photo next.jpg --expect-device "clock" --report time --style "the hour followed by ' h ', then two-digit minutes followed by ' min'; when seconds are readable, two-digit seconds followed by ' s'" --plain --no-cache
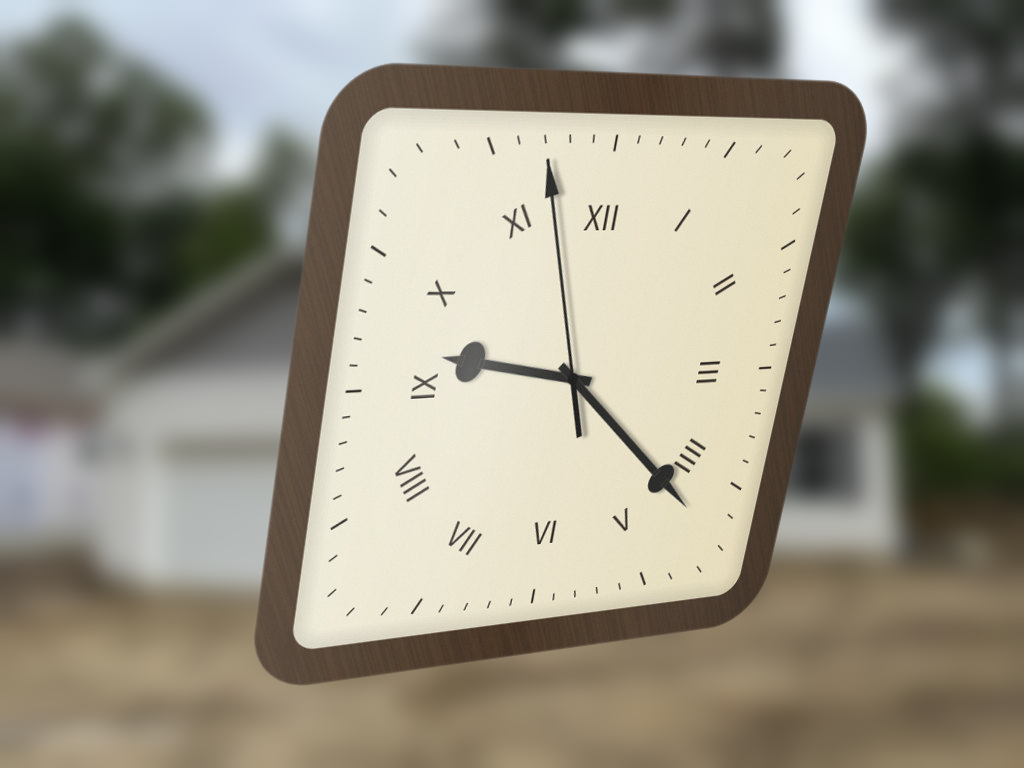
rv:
9 h 21 min 57 s
